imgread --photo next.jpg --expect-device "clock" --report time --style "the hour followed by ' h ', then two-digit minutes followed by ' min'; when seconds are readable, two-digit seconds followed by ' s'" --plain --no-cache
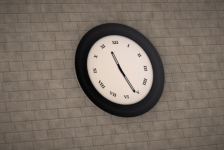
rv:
11 h 26 min
